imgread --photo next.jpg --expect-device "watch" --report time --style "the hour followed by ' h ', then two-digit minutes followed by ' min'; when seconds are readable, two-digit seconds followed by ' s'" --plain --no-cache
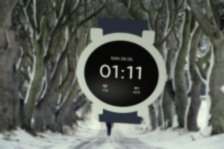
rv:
1 h 11 min
